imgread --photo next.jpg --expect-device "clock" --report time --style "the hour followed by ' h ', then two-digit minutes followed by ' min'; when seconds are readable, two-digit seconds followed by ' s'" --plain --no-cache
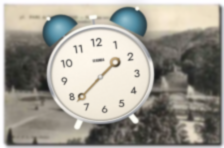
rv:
1 h 38 min
